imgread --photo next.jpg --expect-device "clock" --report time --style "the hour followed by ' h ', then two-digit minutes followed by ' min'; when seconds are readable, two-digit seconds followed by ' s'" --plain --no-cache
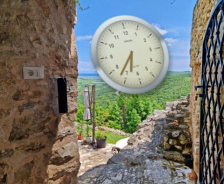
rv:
6 h 37 min
